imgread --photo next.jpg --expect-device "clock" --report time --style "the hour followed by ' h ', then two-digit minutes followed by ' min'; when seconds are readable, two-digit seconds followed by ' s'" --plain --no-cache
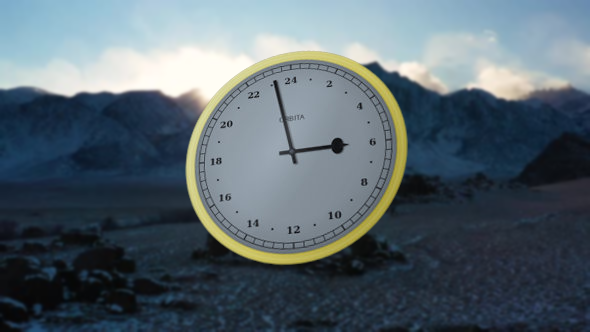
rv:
5 h 58 min
